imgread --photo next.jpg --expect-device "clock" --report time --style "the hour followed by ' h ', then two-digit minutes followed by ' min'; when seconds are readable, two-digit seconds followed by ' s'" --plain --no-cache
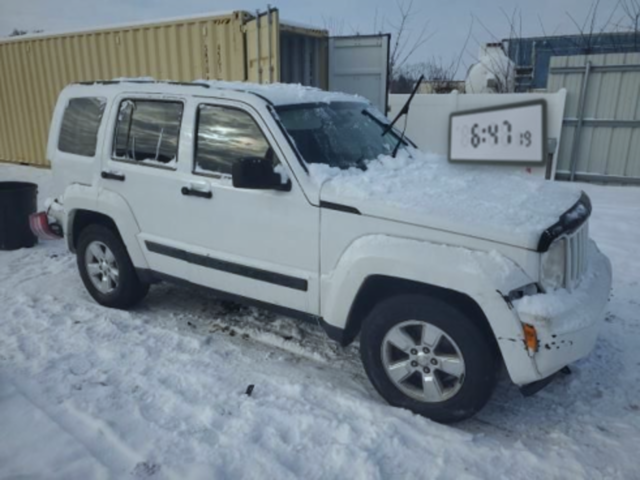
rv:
6 h 47 min 19 s
